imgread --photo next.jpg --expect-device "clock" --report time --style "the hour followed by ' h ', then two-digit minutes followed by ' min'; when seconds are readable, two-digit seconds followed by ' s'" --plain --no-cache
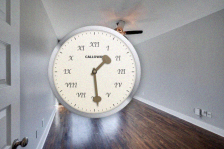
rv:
1 h 29 min
